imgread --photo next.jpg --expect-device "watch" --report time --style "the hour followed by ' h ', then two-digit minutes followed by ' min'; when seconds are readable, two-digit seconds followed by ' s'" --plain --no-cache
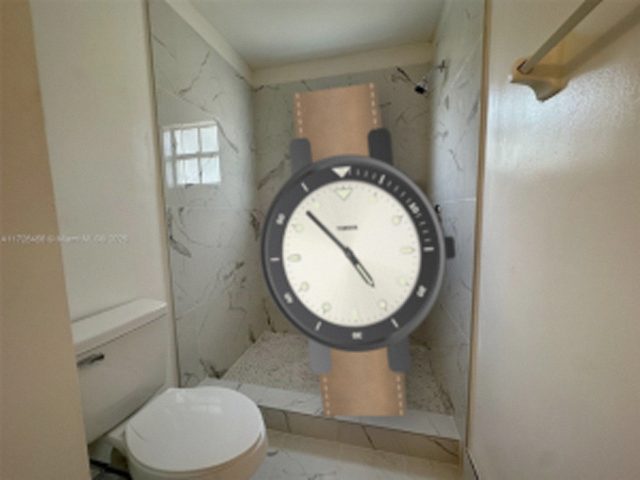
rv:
4 h 53 min
